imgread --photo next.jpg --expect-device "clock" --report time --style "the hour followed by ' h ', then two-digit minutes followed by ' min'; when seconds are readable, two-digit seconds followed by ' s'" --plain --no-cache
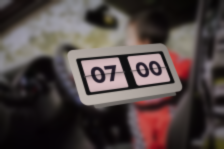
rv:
7 h 00 min
